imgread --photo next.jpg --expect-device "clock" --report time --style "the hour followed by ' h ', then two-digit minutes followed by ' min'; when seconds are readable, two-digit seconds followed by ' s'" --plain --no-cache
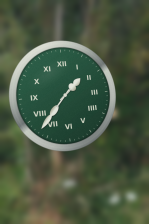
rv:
1 h 37 min
